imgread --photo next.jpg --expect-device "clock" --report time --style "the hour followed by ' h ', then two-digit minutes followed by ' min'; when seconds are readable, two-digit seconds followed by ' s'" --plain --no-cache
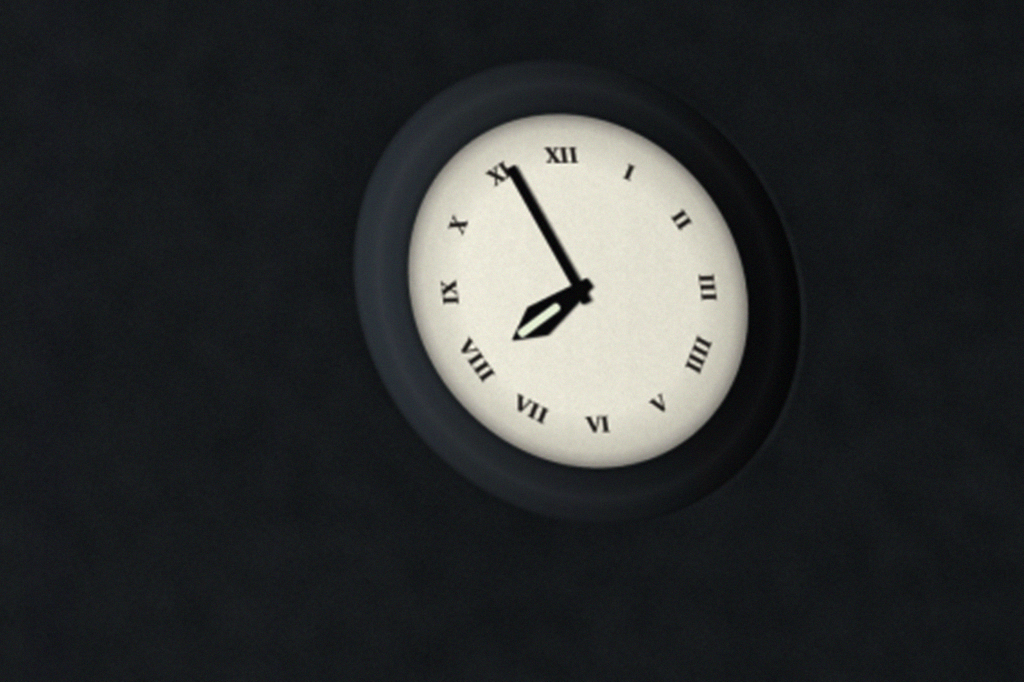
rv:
7 h 56 min
